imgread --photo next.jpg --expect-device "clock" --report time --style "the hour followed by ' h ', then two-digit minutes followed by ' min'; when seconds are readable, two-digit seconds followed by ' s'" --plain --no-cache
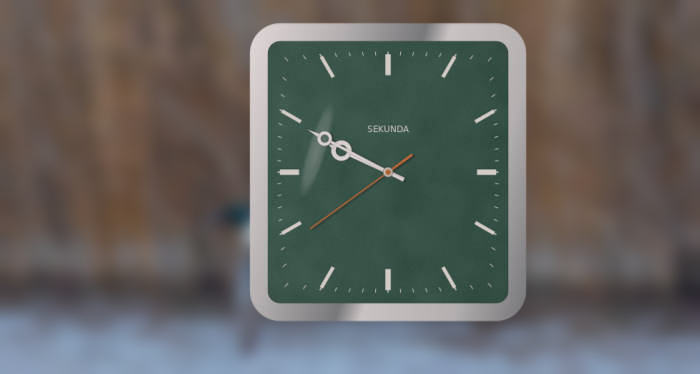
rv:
9 h 49 min 39 s
